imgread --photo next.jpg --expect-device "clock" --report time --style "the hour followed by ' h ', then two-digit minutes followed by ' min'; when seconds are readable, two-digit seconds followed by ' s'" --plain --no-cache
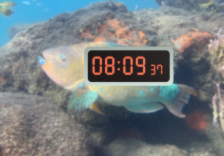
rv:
8 h 09 min 37 s
